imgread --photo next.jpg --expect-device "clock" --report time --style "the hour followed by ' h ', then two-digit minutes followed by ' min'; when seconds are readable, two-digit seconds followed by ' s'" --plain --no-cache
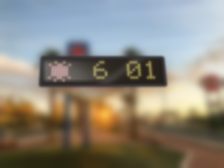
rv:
6 h 01 min
